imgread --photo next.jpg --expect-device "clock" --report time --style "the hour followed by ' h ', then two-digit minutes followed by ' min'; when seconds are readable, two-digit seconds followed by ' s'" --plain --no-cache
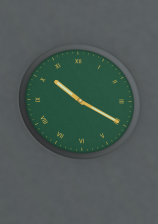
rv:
10 h 20 min
